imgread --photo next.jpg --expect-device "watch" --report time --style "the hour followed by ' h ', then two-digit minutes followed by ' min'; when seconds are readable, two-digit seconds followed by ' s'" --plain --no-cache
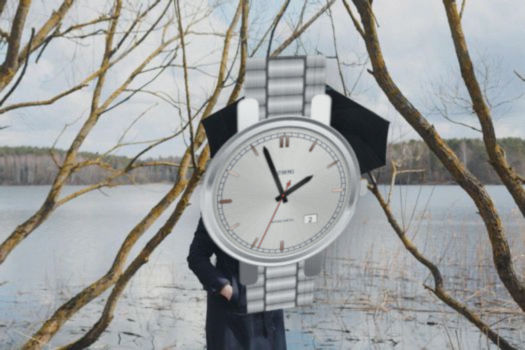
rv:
1 h 56 min 34 s
